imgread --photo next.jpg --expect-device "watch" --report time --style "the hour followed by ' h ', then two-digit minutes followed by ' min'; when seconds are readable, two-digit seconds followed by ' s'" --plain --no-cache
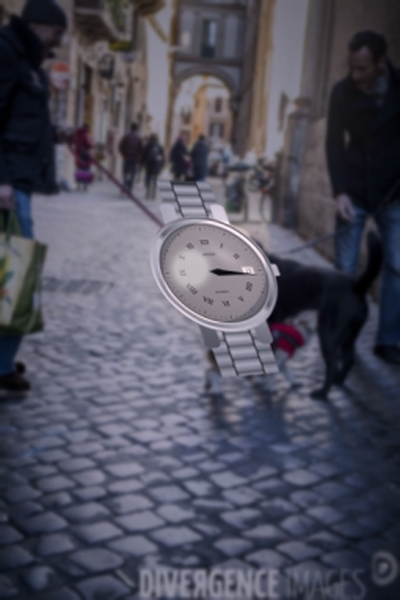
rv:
3 h 16 min
